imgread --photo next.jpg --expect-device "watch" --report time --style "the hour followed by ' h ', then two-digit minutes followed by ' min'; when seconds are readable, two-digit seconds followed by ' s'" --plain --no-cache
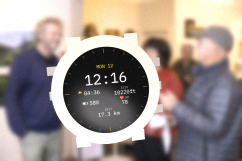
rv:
12 h 16 min
